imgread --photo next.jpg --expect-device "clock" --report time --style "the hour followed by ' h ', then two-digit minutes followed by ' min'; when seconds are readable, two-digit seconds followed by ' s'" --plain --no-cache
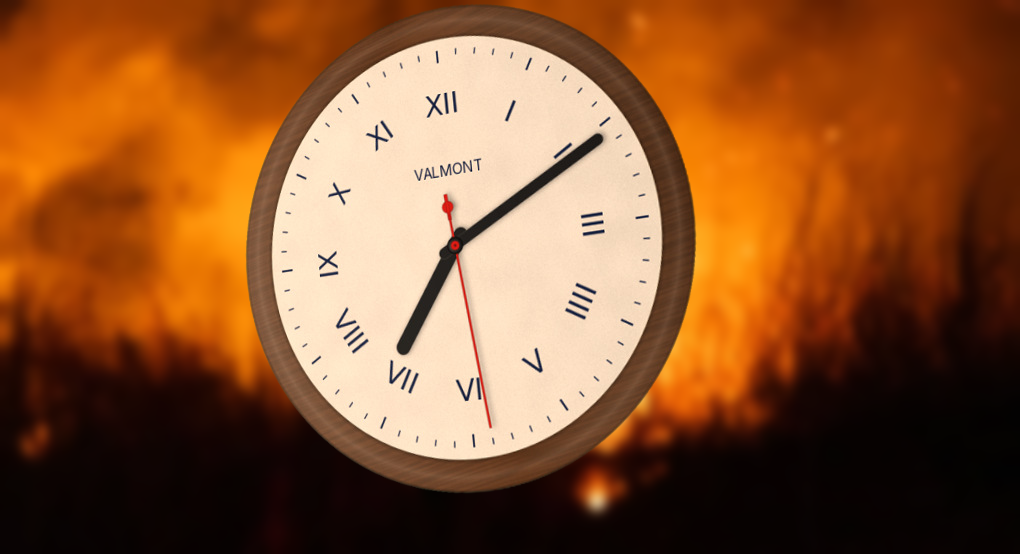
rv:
7 h 10 min 29 s
